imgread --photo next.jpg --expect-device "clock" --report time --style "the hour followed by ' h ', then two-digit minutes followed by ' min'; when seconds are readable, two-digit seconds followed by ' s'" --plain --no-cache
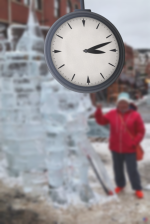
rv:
3 h 12 min
